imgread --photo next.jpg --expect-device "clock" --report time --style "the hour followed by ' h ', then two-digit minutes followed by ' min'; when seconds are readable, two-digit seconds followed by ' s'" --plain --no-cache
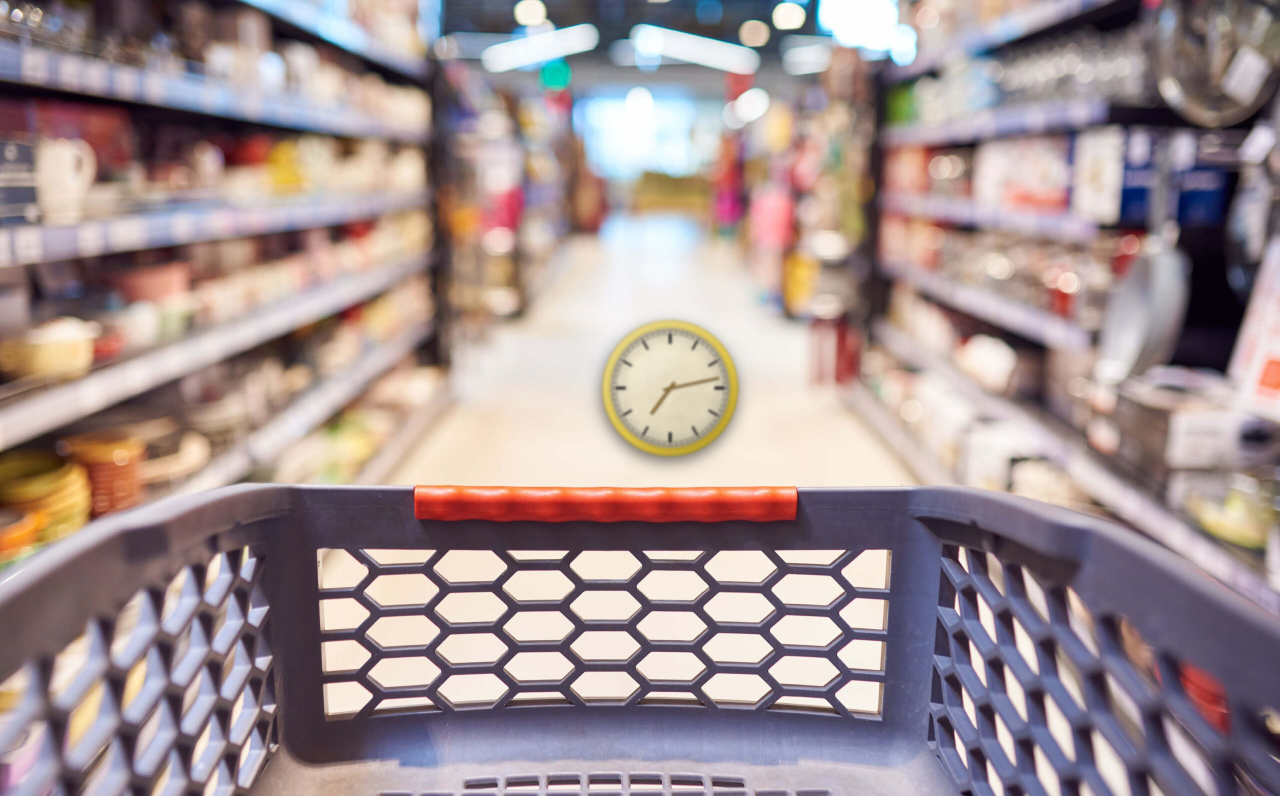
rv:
7 h 13 min
